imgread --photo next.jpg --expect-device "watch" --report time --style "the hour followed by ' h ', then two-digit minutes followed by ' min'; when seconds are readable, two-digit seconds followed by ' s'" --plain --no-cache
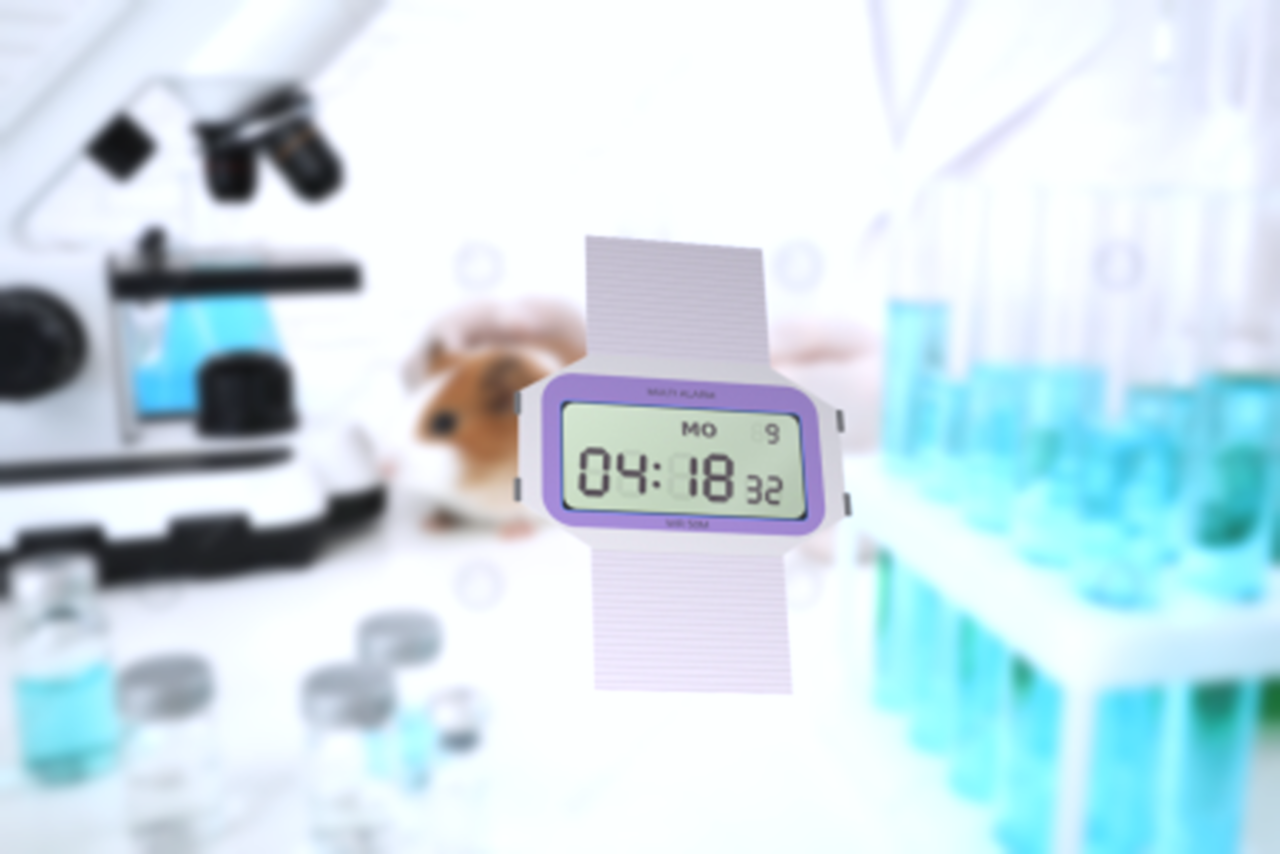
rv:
4 h 18 min 32 s
